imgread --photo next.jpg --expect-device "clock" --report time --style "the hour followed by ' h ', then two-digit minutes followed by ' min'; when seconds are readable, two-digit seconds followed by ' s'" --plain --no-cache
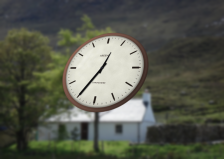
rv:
12 h 35 min
